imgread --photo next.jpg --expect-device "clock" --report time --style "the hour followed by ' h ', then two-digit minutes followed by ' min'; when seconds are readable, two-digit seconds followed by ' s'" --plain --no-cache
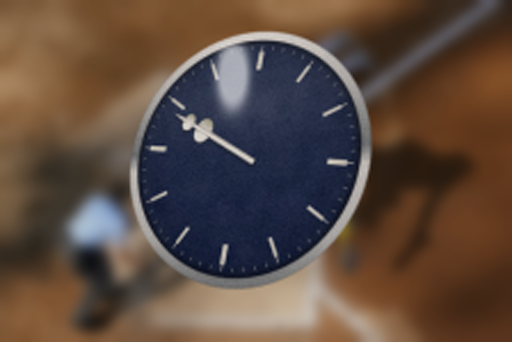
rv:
9 h 49 min
